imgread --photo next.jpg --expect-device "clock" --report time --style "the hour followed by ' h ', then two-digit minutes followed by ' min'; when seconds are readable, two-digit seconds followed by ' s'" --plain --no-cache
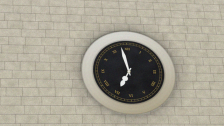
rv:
6 h 58 min
